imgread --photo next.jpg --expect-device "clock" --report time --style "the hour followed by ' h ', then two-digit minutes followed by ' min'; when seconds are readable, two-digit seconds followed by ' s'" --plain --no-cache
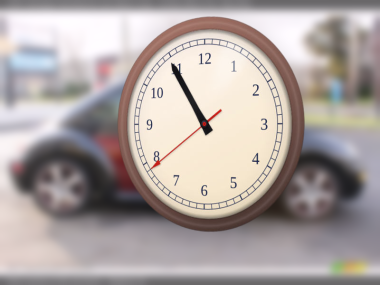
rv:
10 h 54 min 39 s
